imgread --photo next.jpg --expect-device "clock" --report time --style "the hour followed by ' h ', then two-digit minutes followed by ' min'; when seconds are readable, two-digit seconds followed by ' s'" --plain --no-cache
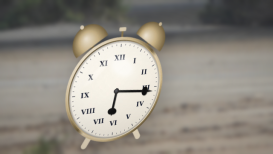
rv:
6 h 16 min
